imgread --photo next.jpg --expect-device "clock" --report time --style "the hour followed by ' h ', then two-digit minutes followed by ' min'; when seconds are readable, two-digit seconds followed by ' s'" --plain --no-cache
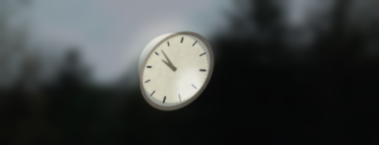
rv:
9 h 52 min
